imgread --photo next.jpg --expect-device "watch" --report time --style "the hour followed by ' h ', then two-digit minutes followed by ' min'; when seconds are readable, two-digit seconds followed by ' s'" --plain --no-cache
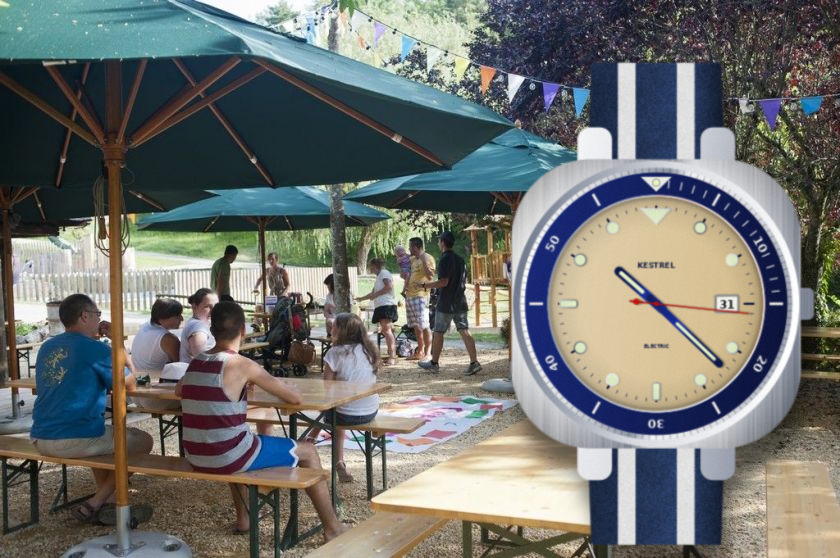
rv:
10 h 22 min 16 s
